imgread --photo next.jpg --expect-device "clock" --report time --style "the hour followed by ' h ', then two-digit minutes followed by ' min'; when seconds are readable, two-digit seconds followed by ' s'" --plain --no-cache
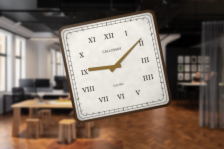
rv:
9 h 09 min
